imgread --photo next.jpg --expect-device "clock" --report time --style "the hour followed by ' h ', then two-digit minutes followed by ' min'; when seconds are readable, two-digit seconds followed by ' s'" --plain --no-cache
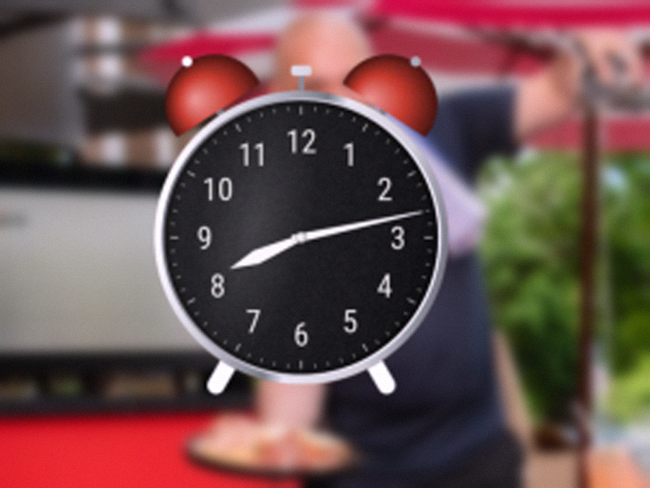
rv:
8 h 13 min
